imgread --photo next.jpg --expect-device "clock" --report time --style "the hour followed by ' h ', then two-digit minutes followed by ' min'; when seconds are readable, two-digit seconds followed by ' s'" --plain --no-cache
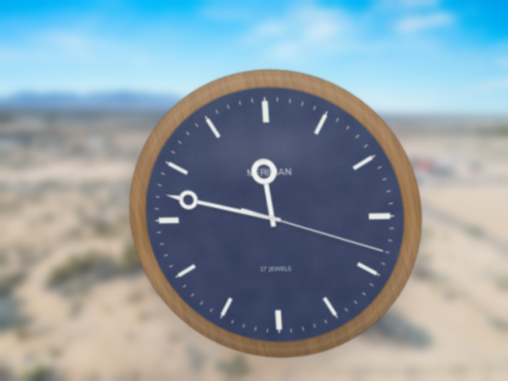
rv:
11 h 47 min 18 s
